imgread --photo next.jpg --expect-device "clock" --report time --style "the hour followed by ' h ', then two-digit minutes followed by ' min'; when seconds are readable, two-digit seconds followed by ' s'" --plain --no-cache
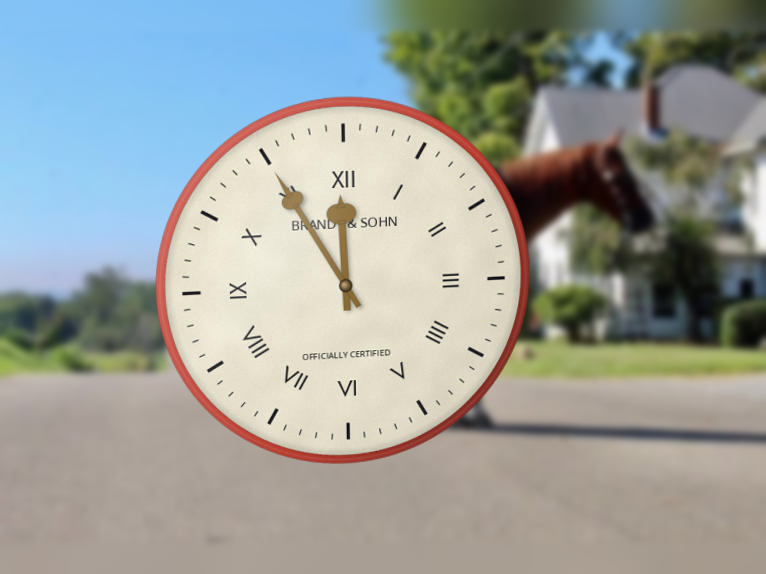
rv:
11 h 55 min
